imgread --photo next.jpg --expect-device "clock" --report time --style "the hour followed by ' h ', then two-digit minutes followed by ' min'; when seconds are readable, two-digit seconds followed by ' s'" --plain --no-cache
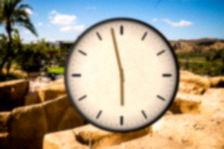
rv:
5 h 58 min
